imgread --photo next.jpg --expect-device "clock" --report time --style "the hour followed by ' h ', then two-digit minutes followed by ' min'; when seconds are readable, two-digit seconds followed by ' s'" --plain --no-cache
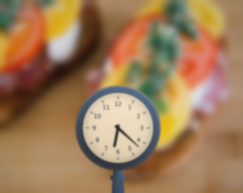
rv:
6 h 22 min
